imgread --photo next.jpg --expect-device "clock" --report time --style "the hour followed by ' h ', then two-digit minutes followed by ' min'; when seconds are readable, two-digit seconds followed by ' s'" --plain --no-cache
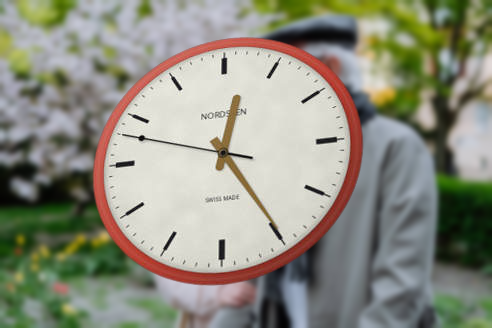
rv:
12 h 24 min 48 s
